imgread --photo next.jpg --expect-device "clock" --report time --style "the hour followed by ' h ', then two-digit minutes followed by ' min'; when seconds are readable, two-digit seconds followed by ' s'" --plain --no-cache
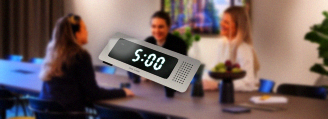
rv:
5 h 00 min
